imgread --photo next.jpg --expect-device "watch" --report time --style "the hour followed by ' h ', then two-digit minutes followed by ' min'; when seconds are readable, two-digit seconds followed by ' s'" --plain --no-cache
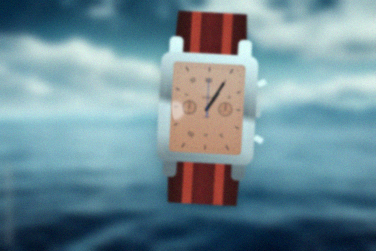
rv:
1 h 05 min
